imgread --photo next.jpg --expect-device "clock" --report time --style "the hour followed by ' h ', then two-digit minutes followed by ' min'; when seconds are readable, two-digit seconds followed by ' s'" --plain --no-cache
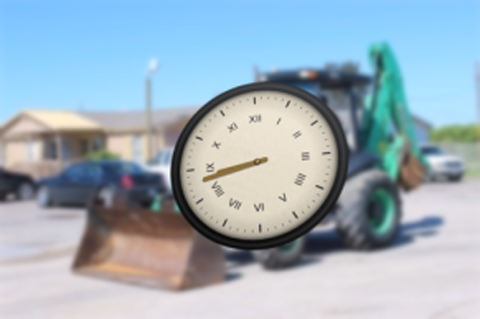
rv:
8 h 43 min
